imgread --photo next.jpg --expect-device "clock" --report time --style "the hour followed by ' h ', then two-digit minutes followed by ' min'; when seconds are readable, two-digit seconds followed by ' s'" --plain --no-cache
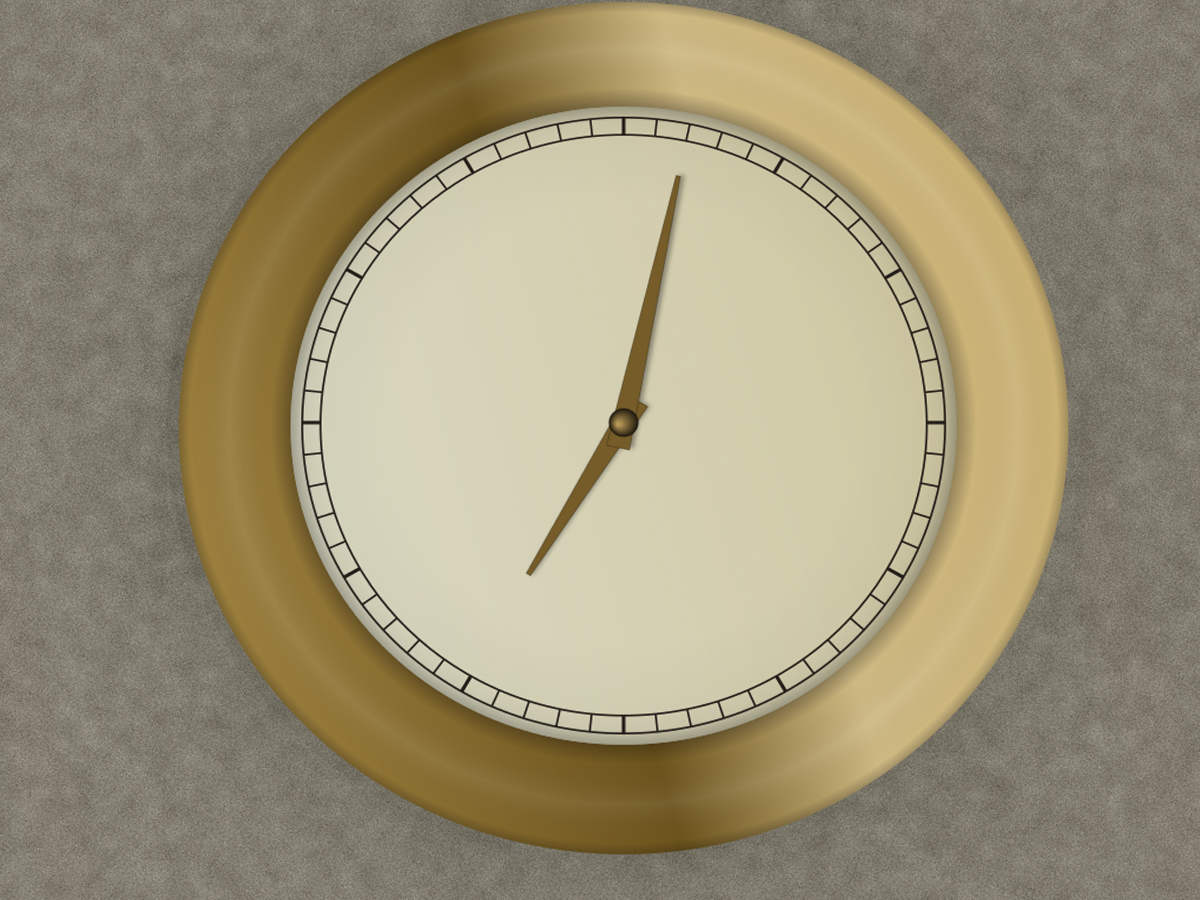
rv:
7 h 02 min
